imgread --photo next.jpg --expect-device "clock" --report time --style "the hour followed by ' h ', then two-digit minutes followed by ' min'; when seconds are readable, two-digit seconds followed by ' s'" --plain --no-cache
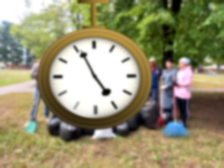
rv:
4 h 56 min
